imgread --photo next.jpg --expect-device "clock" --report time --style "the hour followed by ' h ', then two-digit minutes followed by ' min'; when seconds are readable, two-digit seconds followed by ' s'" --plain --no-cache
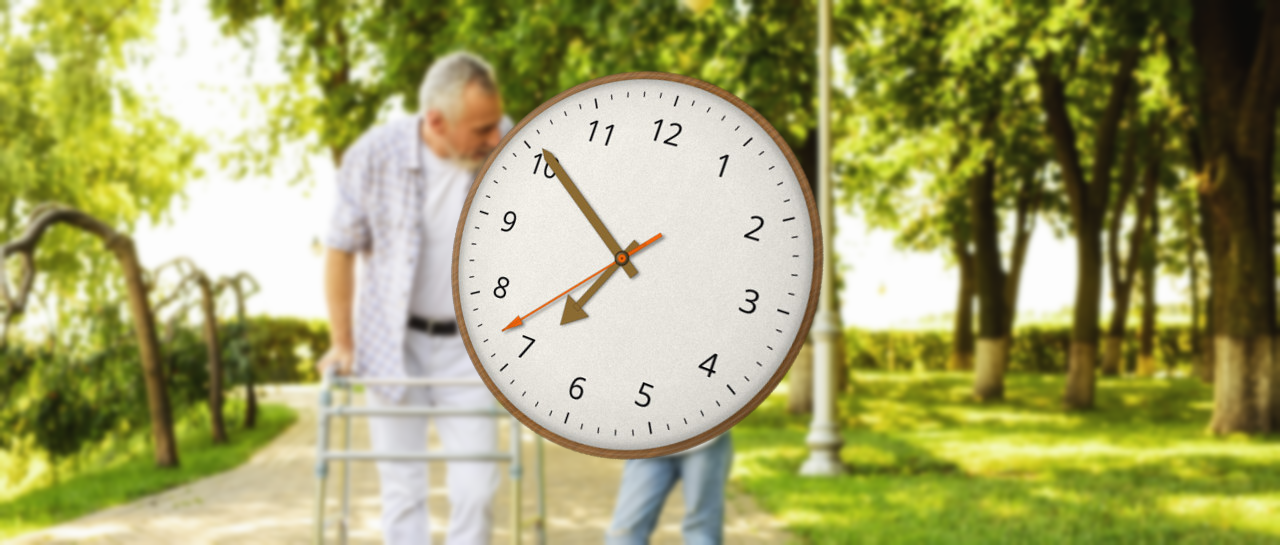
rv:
6 h 50 min 37 s
